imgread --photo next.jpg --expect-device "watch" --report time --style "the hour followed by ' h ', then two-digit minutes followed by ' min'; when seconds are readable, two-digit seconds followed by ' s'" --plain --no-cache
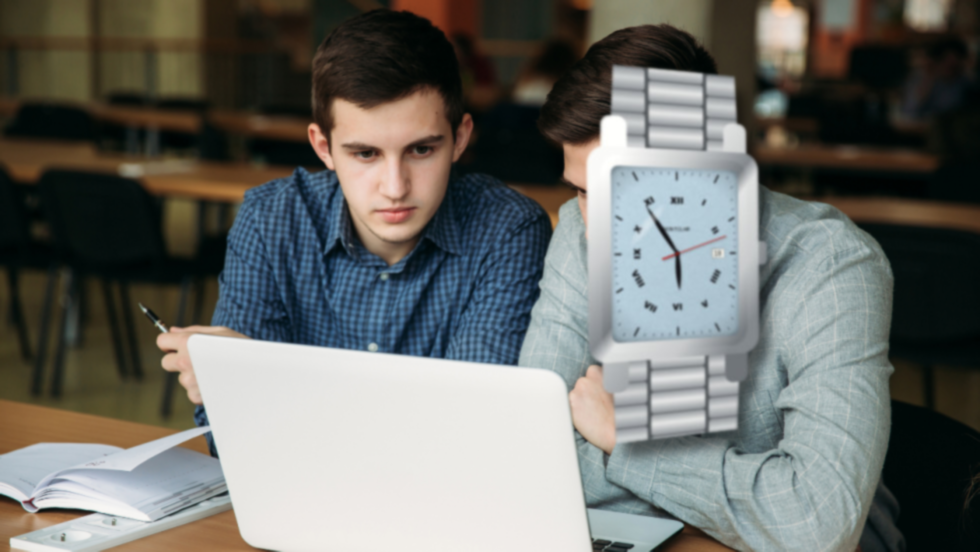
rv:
5 h 54 min 12 s
